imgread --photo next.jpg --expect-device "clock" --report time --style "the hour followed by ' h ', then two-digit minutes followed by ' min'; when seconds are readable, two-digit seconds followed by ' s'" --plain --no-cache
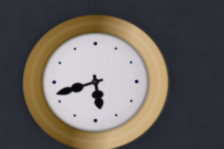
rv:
5 h 42 min
